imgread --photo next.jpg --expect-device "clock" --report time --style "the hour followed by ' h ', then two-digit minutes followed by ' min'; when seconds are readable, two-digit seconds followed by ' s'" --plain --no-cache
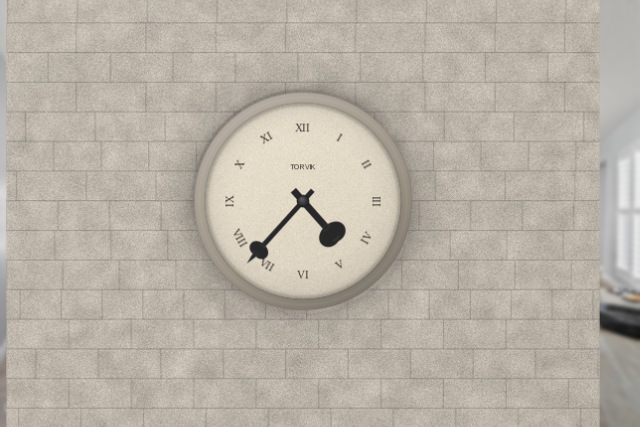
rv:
4 h 37 min
